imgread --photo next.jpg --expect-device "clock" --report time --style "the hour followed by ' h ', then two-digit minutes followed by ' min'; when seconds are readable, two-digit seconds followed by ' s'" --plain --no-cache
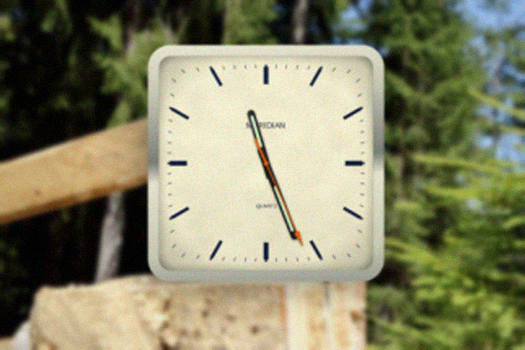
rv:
11 h 26 min 26 s
